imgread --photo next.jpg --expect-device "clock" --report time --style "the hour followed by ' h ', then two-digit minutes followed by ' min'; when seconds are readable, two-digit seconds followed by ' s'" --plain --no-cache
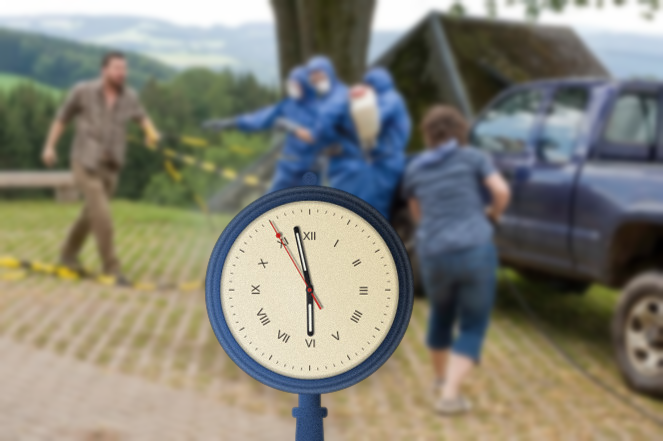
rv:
5 h 57 min 55 s
